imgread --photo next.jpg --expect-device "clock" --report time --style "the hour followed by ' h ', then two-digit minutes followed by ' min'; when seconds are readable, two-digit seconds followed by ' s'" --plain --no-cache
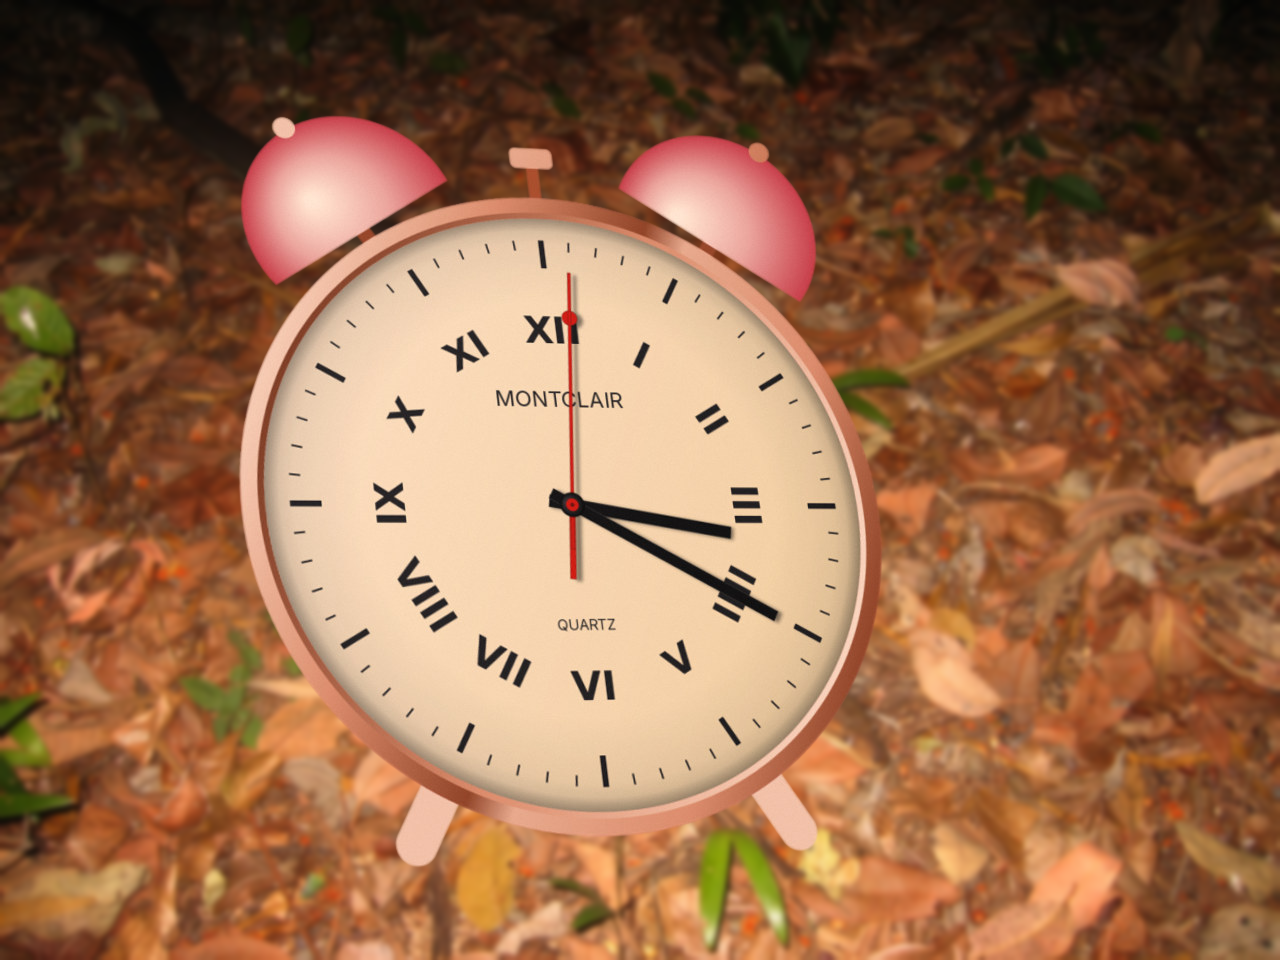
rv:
3 h 20 min 01 s
